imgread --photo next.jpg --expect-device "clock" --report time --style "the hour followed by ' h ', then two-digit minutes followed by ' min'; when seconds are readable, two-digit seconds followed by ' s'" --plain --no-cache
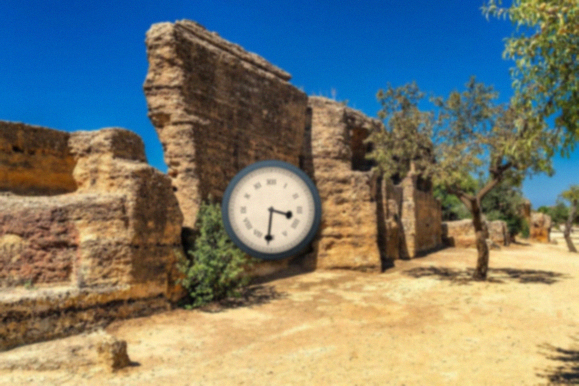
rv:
3 h 31 min
